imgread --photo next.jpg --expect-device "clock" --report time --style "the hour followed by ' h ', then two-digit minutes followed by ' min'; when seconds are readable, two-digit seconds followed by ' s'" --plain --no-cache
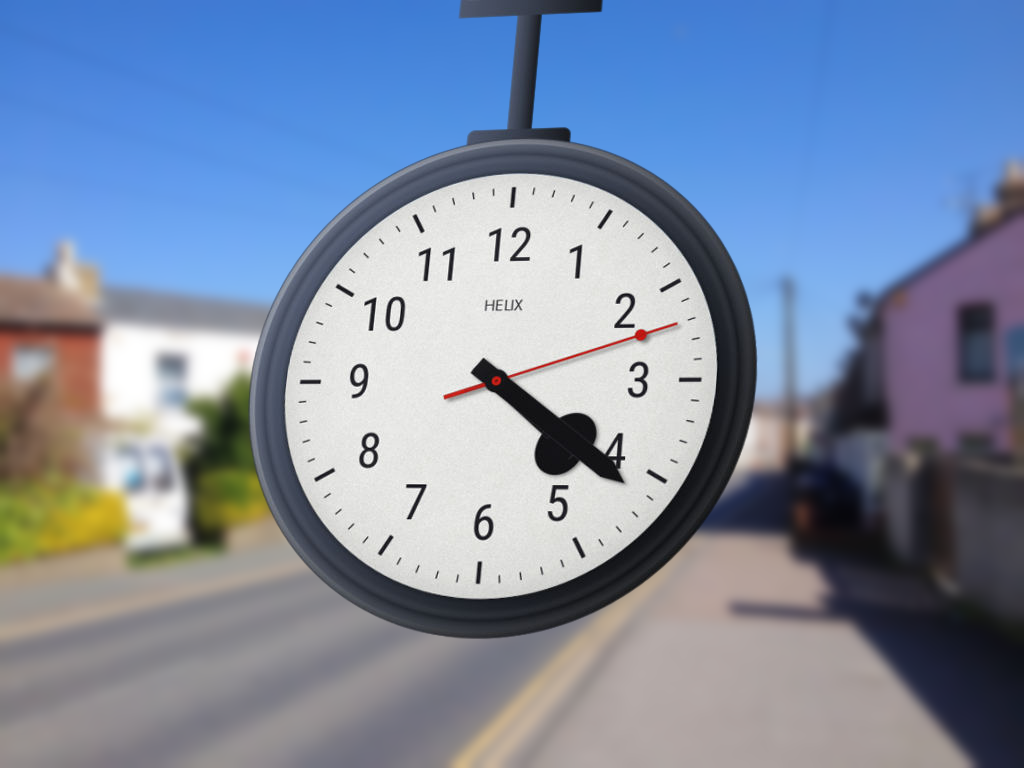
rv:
4 h 21 min 12 s
